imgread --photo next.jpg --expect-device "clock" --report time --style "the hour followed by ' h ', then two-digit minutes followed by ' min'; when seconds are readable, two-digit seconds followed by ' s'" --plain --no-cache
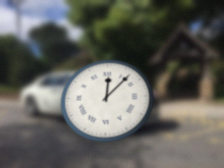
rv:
12 h 07 min
